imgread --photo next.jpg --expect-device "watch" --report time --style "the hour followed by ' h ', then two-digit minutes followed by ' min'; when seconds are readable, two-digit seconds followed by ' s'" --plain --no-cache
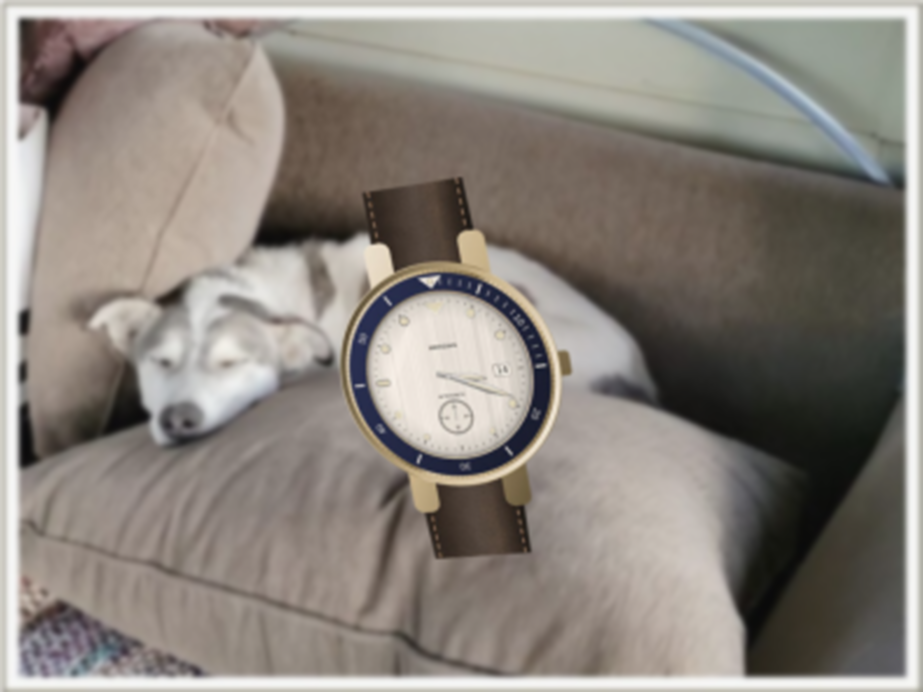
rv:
3 h 19 min
